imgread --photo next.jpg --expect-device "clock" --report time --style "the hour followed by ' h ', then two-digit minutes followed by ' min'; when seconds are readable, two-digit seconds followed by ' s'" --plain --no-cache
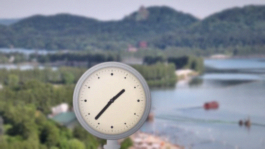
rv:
1 h 37 min
